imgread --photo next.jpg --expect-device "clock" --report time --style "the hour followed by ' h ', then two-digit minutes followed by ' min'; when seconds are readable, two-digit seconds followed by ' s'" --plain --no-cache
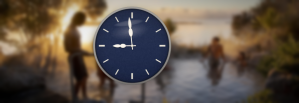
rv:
8 h 59 min
